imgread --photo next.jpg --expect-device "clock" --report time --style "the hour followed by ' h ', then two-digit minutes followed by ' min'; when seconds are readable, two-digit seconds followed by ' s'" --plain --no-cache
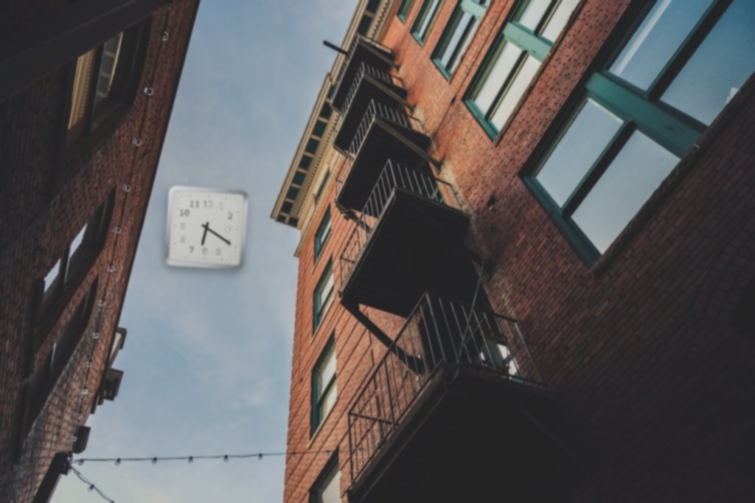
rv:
6 h 20 min
